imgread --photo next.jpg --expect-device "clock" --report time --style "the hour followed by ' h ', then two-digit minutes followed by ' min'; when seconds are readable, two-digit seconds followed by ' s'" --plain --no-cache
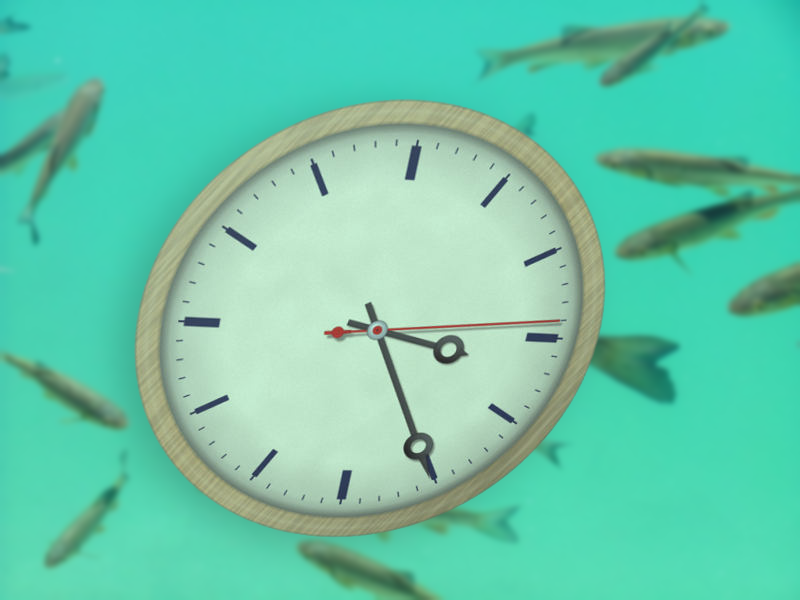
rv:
3 h 25 min 14 s
